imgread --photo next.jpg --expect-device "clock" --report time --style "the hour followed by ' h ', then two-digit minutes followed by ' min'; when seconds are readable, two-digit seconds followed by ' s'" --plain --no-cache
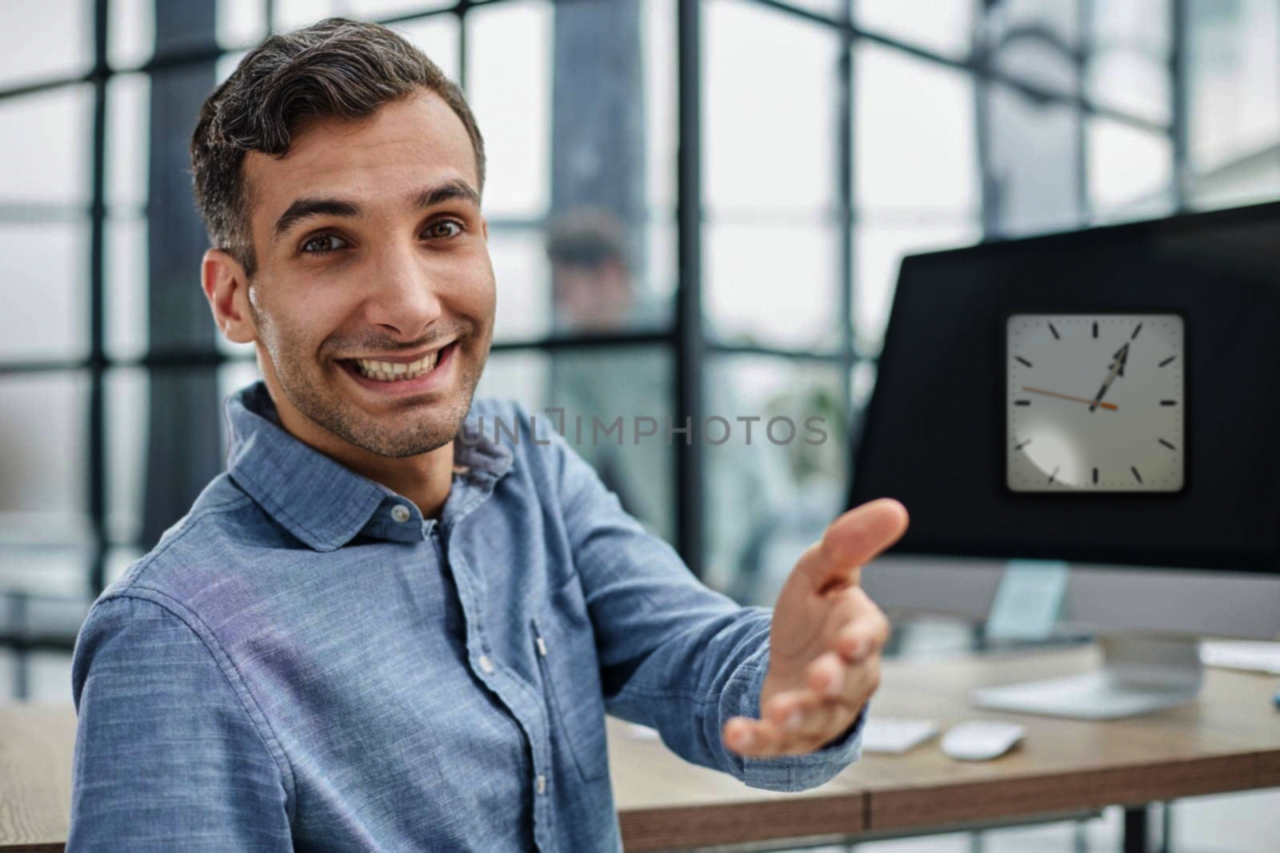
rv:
1 h 04 min 47 s
